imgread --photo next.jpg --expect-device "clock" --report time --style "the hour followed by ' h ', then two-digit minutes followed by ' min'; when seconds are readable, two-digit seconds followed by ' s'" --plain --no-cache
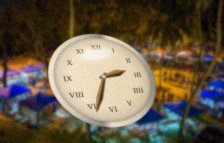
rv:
2 h 34 min
